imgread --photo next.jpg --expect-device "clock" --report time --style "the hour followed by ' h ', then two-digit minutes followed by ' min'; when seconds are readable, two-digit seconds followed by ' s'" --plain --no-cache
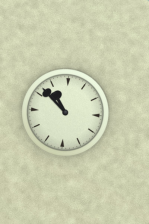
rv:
10 h 52 min
